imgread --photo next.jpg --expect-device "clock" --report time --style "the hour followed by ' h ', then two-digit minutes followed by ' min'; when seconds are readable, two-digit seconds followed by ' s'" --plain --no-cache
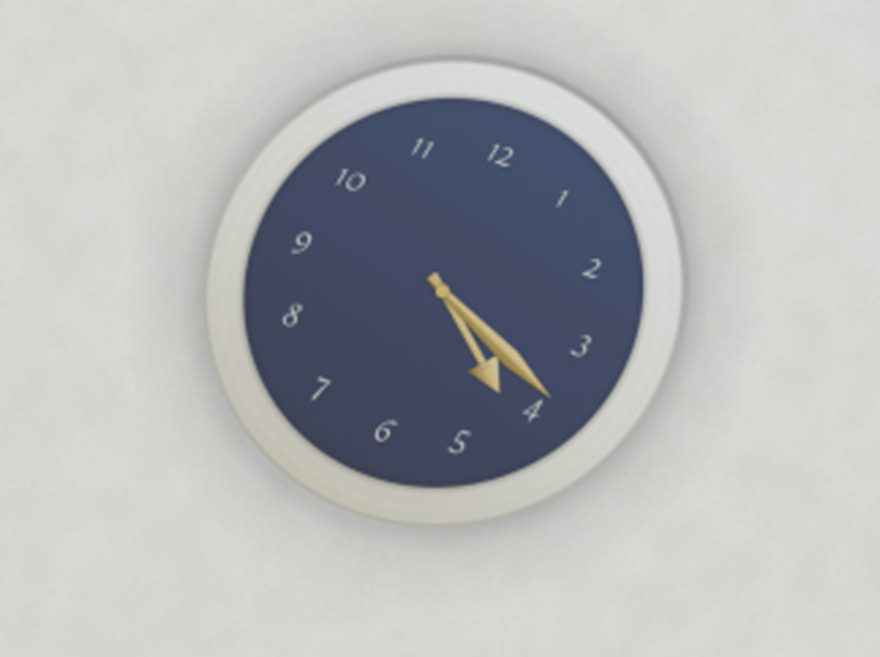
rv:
4 h 19 min
